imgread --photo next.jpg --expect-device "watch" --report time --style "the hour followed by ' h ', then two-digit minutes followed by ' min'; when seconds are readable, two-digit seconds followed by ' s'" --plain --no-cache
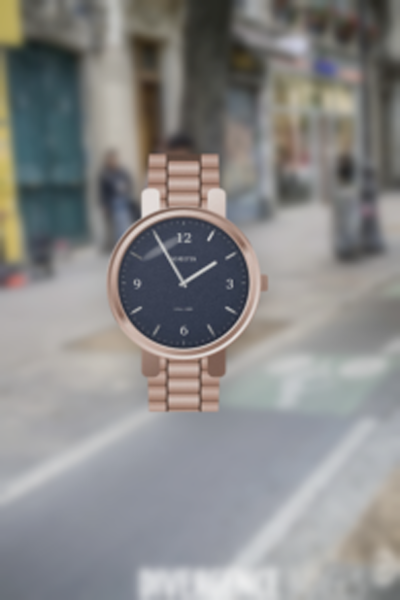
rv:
1 h 55 min
